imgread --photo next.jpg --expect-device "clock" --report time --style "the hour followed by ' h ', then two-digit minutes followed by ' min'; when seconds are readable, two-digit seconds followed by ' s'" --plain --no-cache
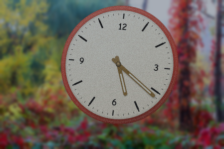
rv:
5 h 21 min
